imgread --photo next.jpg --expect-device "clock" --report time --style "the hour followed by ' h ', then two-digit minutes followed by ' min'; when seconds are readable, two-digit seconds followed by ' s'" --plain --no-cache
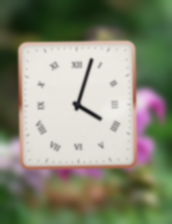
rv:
4 h 03 min
